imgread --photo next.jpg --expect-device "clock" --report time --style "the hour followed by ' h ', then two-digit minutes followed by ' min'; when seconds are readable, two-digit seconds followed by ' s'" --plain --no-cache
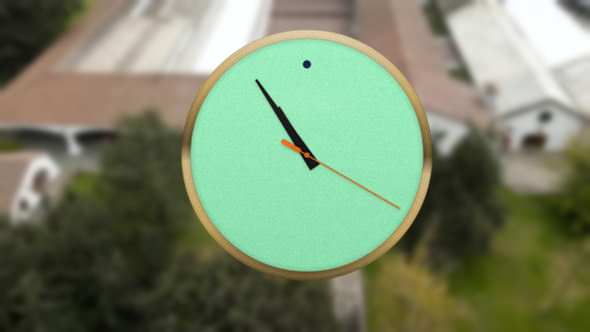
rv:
10 h 54 min 20 s
